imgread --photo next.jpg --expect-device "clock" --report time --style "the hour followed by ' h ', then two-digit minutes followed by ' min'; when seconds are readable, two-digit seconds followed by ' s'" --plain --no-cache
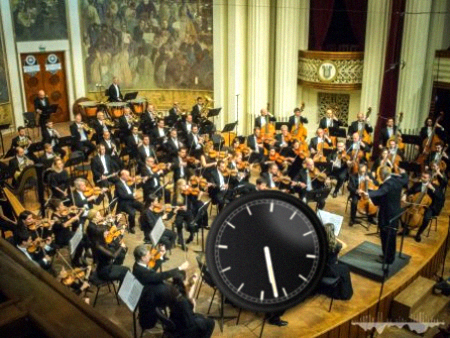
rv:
5 h 27 min
